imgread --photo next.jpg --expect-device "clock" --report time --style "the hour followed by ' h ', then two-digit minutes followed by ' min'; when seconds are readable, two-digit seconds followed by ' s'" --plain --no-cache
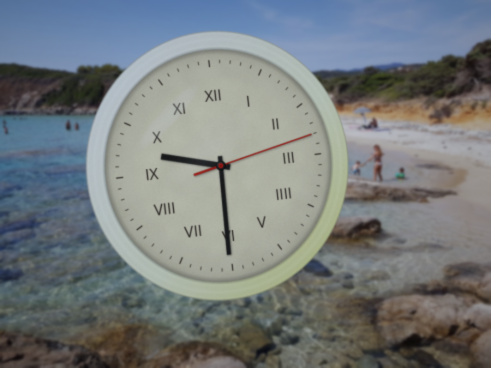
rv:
9 h 30 min 13 s
